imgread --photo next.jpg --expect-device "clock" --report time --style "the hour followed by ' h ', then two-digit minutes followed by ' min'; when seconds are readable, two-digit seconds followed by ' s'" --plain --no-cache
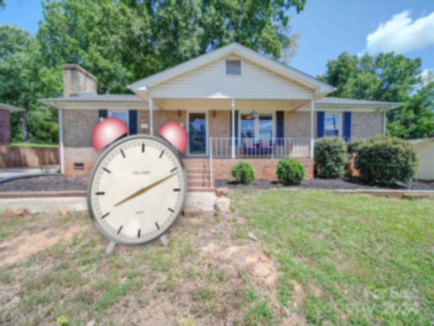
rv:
8 h 11 min
